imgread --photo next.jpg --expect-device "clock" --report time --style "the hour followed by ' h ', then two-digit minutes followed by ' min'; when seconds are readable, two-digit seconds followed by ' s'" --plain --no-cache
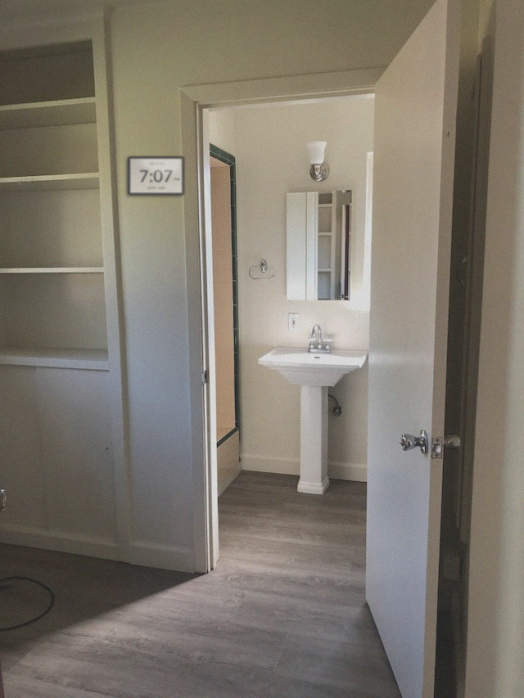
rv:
7 h 07 min
